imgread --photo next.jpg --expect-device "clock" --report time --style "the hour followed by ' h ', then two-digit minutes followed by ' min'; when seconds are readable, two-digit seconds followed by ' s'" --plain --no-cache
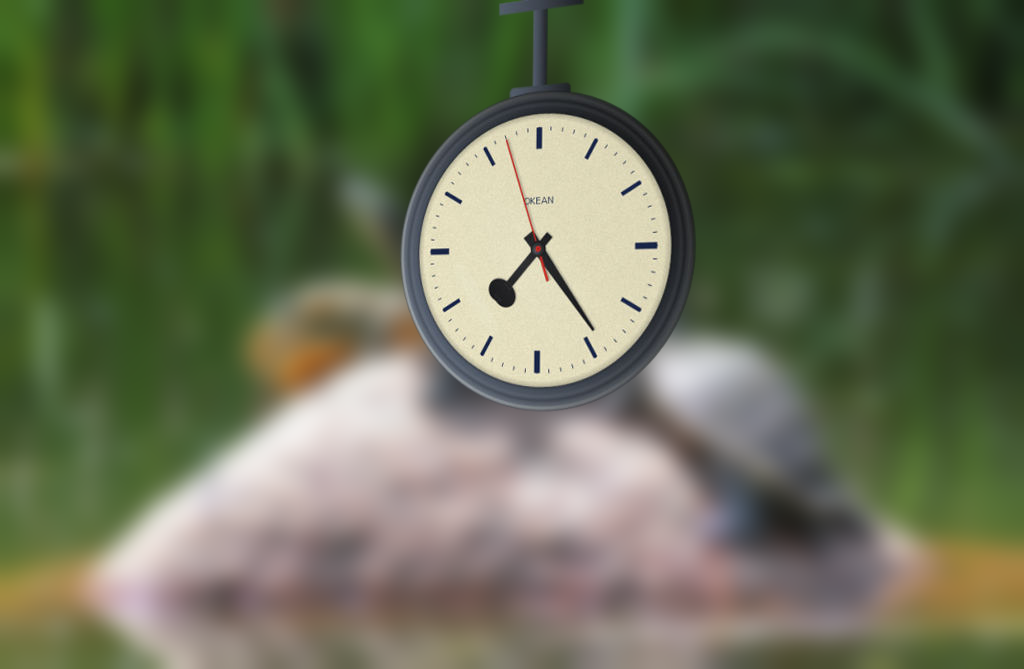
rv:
7 h 23 min 57 s
